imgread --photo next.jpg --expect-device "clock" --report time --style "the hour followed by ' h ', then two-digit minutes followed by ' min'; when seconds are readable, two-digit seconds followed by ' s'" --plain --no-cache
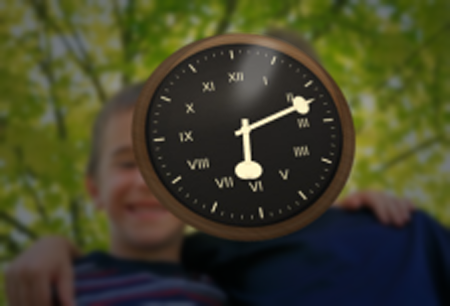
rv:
6 h 12 min
